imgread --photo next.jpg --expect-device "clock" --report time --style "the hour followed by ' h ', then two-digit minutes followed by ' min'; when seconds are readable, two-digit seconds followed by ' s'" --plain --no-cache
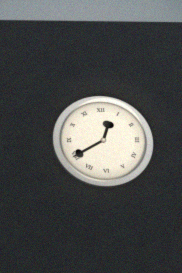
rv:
12 h 40 min
